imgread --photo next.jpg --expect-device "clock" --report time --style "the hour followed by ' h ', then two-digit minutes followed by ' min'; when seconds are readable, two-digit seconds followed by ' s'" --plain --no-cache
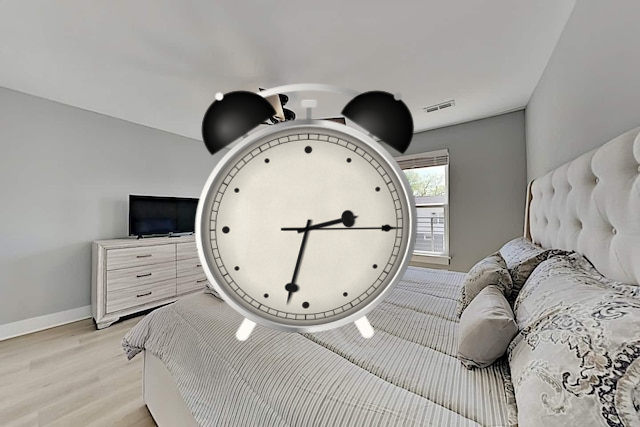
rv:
2 h 32 min 15 s
